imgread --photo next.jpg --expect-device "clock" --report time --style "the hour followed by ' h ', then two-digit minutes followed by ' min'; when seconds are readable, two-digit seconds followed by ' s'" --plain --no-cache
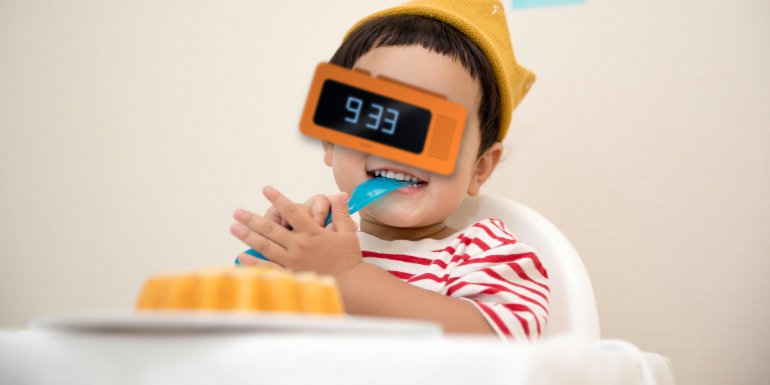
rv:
9 h 33 min
